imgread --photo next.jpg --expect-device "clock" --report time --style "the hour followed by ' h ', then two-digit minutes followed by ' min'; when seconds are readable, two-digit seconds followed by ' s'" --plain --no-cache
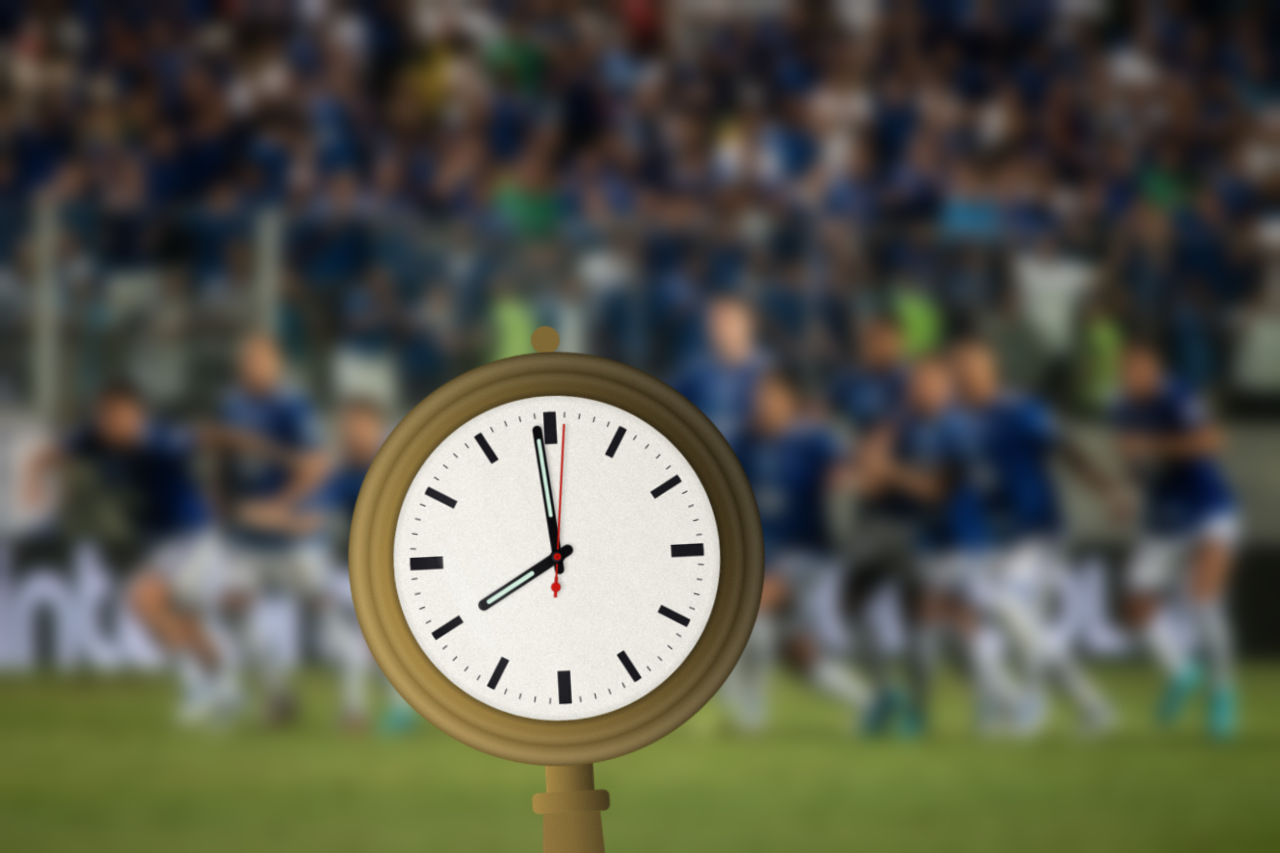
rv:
7 h 59 min 01 s
